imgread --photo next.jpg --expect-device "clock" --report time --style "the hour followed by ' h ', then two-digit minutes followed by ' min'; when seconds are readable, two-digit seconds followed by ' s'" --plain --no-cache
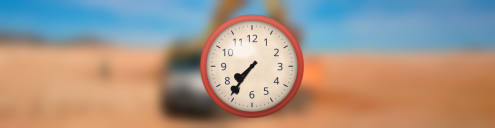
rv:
7 h 36 min
